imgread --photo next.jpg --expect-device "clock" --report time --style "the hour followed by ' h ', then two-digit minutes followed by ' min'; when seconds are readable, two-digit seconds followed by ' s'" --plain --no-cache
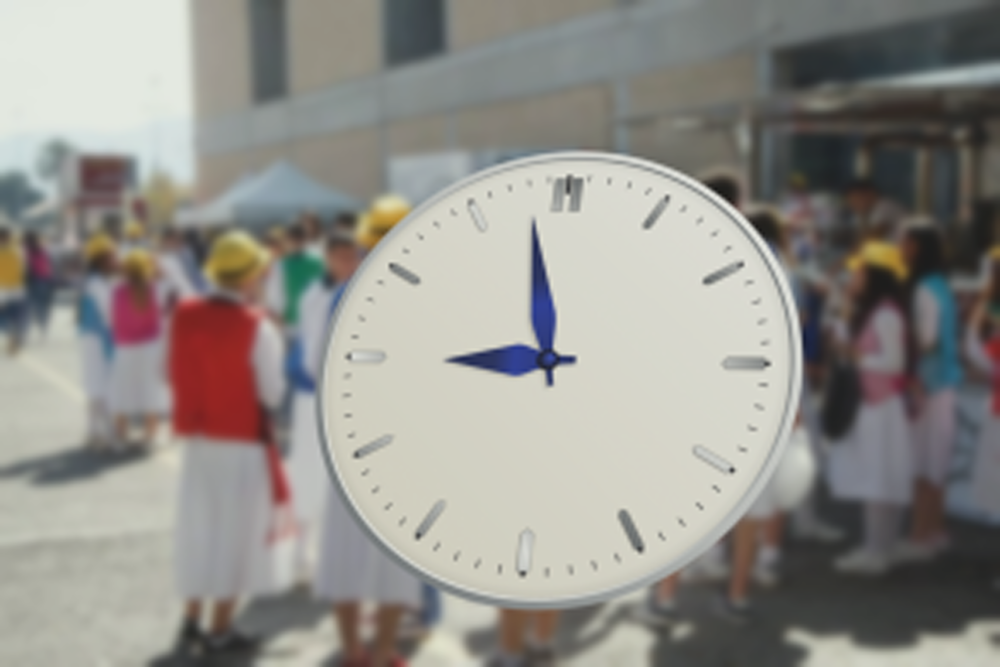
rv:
8 h 58 min
